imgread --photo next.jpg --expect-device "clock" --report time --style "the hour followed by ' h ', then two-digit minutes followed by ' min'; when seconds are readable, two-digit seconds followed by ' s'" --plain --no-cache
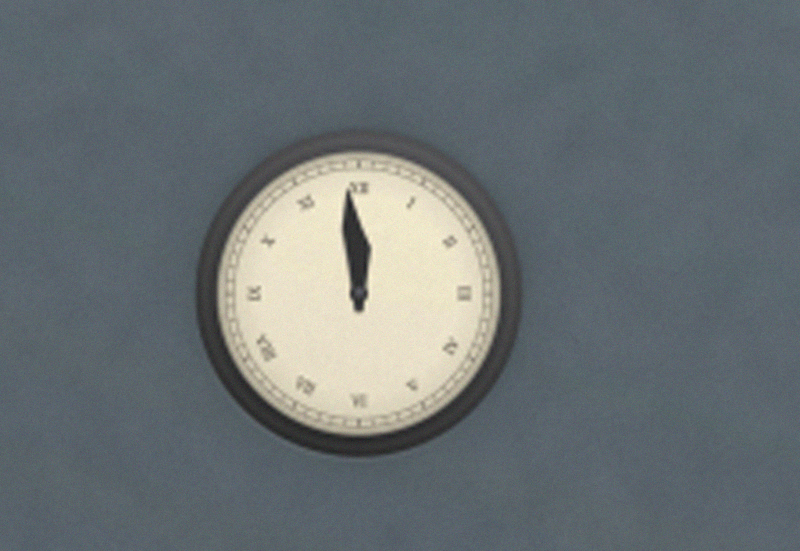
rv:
11 h 59 min
